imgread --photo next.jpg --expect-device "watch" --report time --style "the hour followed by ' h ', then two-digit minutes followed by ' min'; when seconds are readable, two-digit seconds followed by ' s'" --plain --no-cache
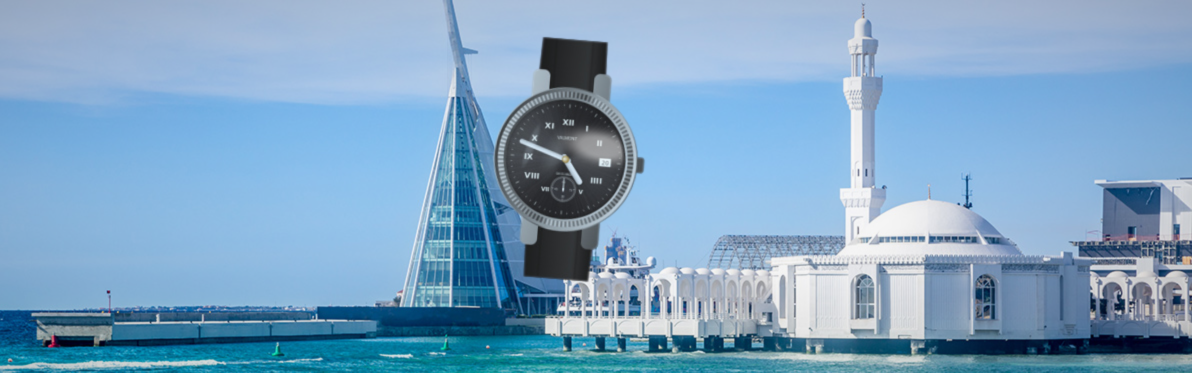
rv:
4 h 48 min
